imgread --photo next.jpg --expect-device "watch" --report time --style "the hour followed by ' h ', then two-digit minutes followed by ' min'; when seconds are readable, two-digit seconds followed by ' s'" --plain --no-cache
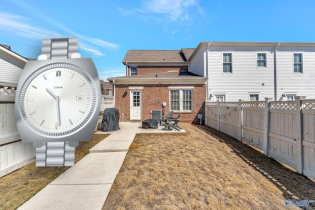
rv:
10 h 29 min
